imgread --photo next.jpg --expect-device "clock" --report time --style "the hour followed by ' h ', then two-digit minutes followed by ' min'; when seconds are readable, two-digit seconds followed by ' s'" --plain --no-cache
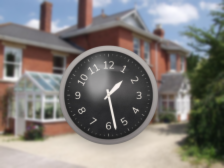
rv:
1 h 28 min
